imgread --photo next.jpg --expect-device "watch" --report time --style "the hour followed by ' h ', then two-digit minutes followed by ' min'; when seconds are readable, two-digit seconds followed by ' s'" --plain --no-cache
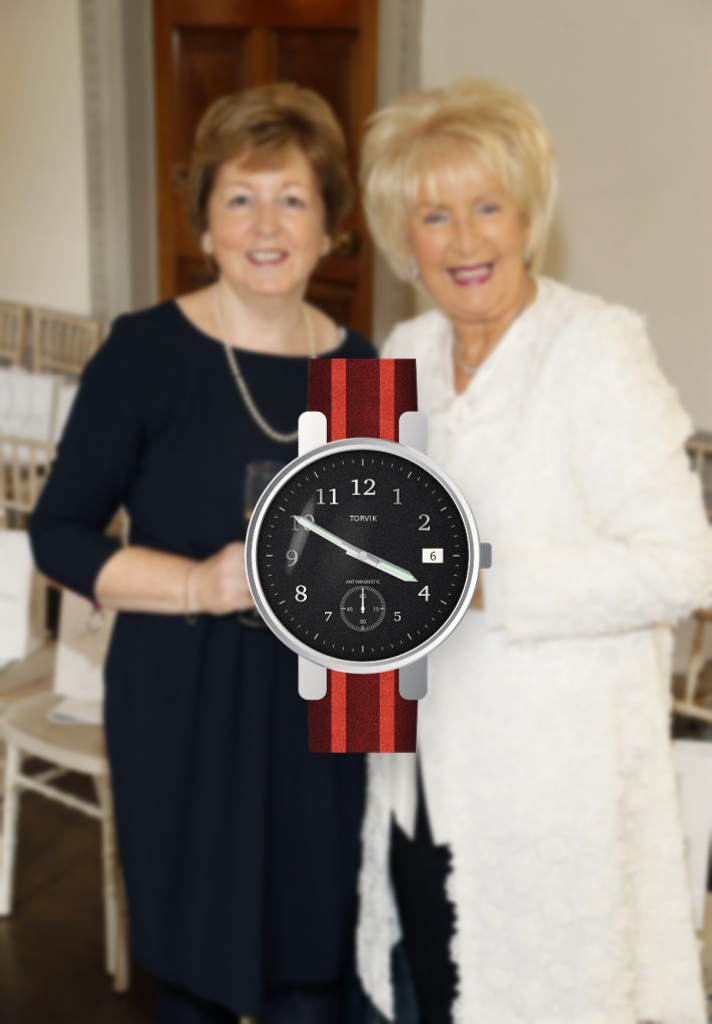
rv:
3 h 50 min
